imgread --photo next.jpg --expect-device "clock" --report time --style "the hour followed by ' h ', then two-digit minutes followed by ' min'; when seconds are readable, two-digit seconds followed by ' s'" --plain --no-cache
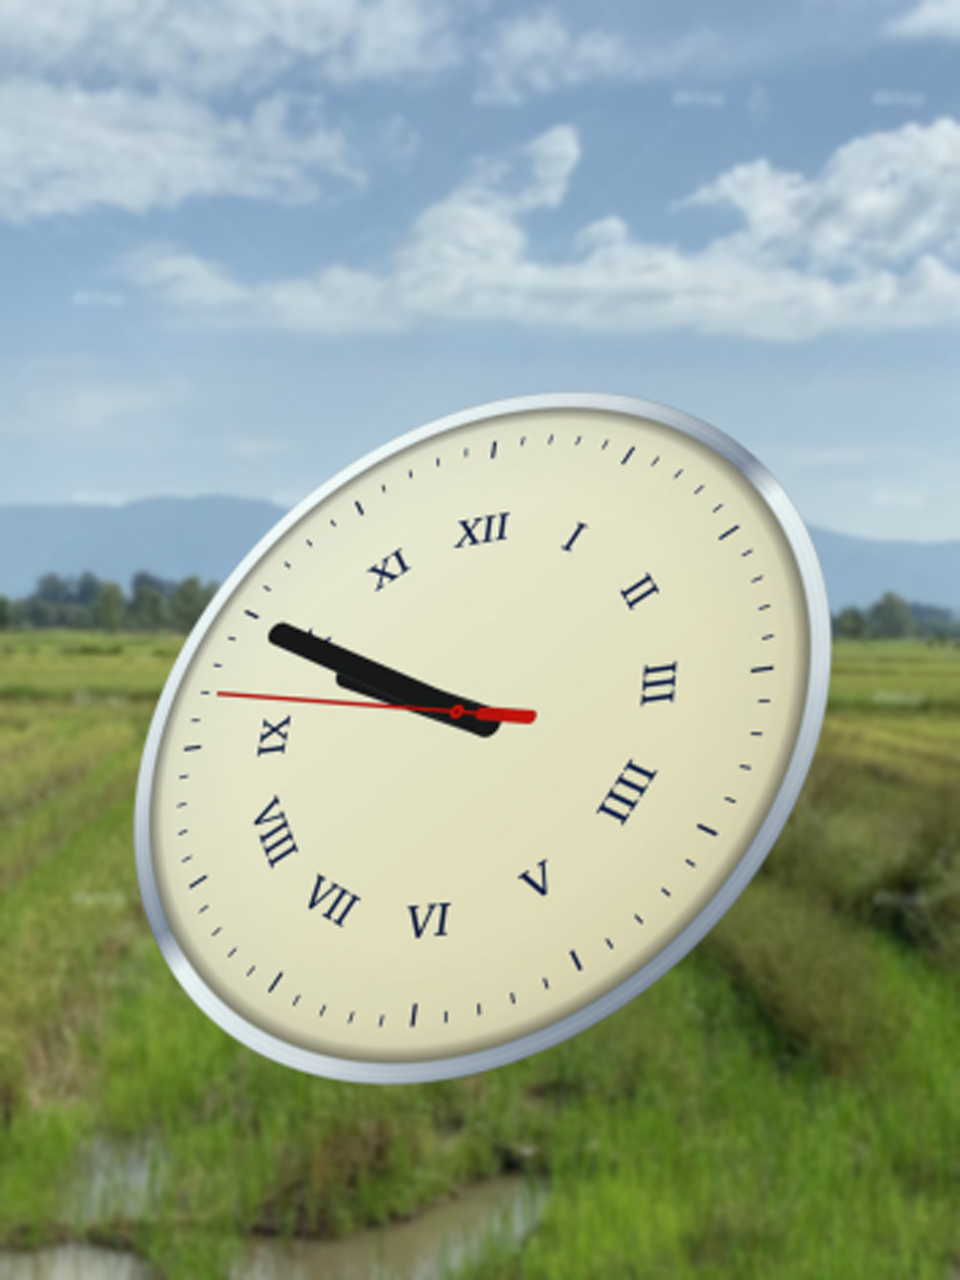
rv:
9 h 49 min 47 s
